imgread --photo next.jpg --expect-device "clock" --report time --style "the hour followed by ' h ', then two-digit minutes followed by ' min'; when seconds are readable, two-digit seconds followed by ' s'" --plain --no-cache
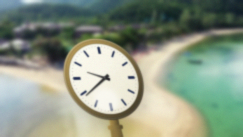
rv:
9 h 39 min
